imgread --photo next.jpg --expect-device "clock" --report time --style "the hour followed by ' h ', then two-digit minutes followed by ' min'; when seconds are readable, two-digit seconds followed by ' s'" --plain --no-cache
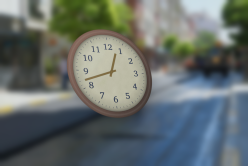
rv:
12 h 42 min
